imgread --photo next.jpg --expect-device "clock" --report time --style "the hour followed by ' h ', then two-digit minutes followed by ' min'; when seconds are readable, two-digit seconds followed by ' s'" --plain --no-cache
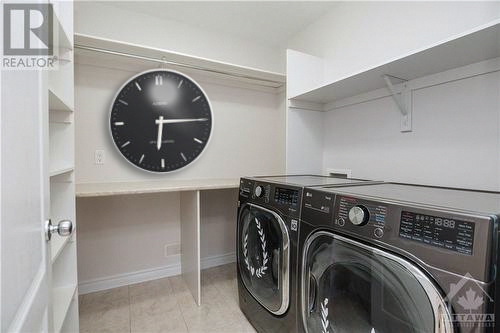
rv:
6 h 15 min
